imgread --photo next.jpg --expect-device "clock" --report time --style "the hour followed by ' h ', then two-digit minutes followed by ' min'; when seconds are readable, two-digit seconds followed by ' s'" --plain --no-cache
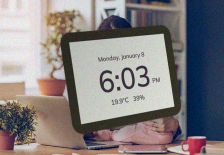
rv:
6 h 03 min
